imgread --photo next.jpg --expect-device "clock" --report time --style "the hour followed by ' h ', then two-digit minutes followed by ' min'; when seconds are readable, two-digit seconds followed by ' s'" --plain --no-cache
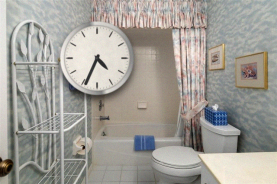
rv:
4 h 34 min
